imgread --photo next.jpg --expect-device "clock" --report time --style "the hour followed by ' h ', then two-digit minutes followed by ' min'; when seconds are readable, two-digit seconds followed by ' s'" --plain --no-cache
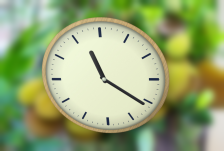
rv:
11 h 21 min
